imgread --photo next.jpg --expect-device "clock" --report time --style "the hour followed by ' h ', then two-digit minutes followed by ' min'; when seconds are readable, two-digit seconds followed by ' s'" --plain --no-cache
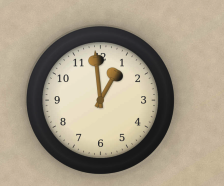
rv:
12 h 59 min
